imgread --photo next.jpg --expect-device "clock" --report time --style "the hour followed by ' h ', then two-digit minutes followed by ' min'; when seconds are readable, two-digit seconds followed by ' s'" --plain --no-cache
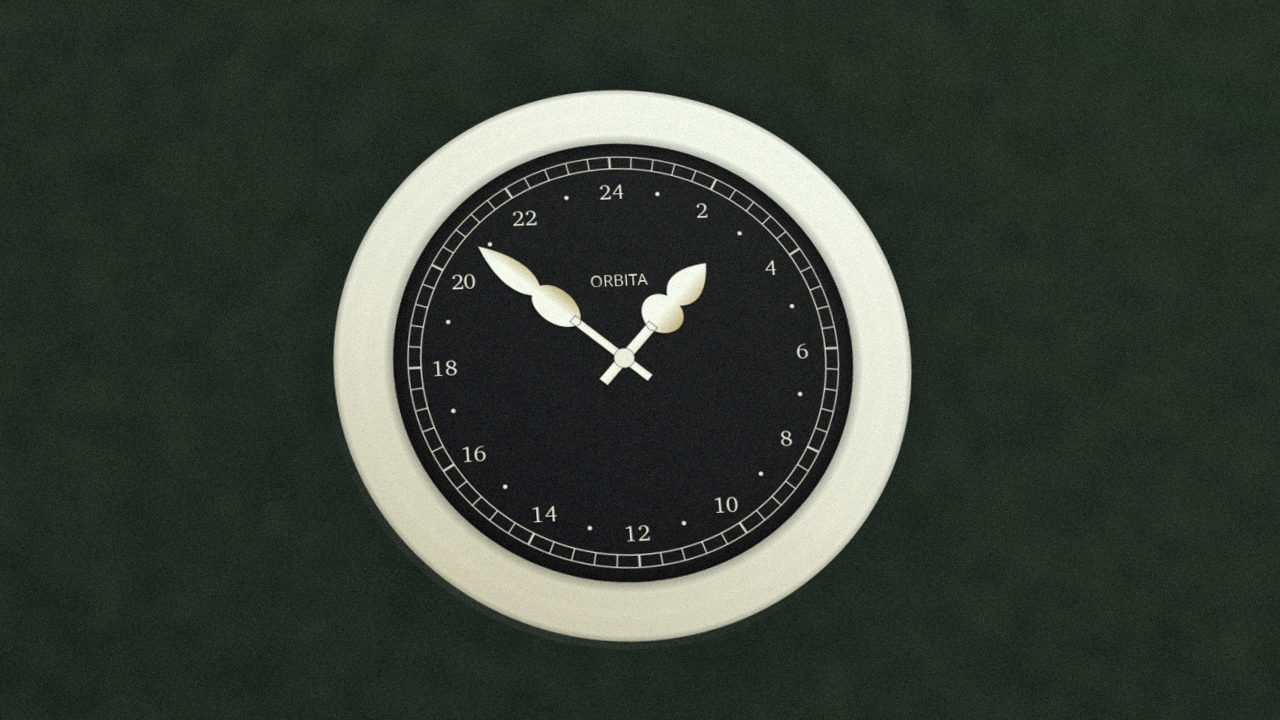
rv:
2 h 52 min
